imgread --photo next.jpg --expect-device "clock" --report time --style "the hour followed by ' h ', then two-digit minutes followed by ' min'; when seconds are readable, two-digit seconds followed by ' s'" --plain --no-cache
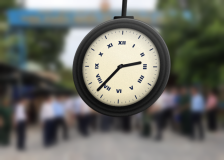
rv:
2 h 37 min
